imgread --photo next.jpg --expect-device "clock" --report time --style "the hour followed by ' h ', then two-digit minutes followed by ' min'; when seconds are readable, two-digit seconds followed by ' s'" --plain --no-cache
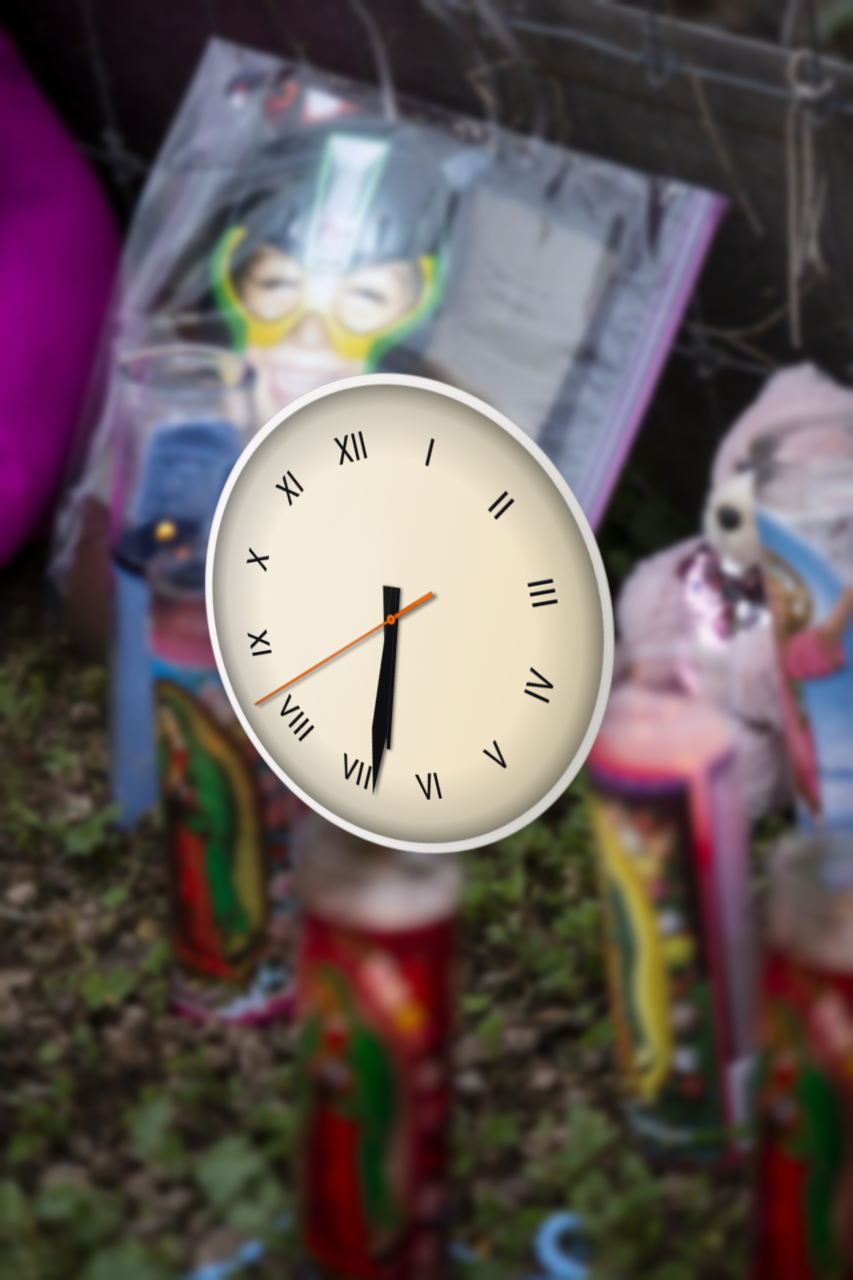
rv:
6 h 33 min 42 s
